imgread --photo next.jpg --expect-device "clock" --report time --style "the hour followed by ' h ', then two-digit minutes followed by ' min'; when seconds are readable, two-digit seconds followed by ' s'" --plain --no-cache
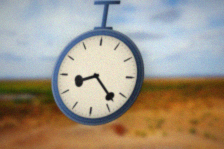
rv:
8 h 23 min
